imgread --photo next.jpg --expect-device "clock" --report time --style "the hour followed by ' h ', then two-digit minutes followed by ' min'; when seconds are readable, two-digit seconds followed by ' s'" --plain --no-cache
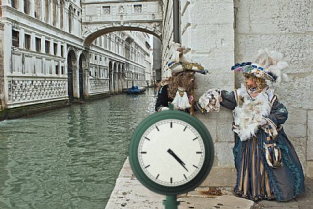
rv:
4 h 23 min
